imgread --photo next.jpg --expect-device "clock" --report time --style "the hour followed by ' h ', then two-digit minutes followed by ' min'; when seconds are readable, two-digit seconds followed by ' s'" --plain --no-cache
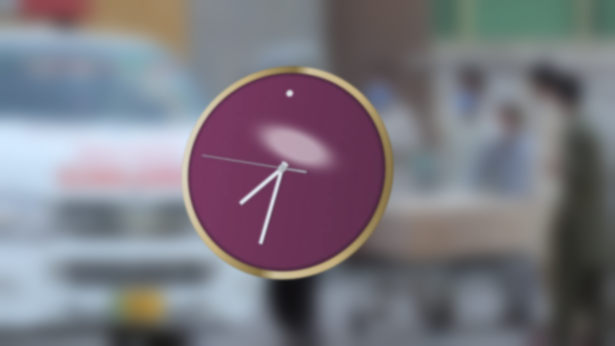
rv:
7 h 31 min 46 s
